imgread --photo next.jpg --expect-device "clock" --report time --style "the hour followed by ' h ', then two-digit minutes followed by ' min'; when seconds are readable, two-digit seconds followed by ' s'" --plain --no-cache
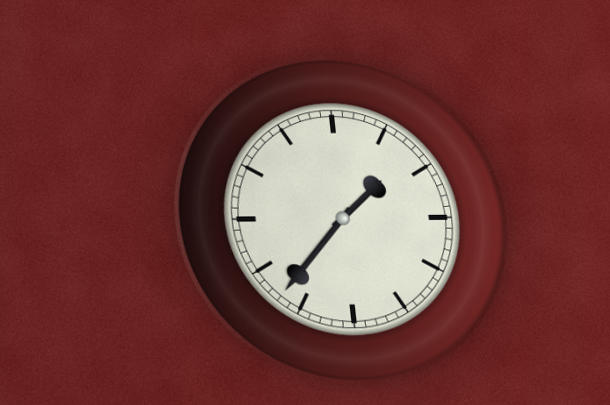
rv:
1 h 37 min
